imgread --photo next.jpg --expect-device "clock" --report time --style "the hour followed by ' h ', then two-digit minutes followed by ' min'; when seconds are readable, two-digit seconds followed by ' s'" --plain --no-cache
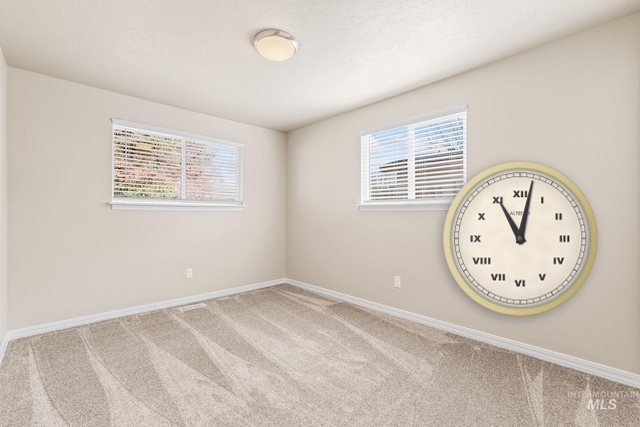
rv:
11 h 02 min
